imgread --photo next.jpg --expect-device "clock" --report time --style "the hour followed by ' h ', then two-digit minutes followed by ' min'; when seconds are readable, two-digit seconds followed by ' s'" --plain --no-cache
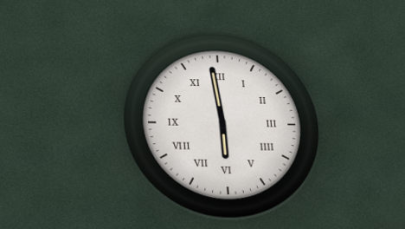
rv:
5 h 59 min
